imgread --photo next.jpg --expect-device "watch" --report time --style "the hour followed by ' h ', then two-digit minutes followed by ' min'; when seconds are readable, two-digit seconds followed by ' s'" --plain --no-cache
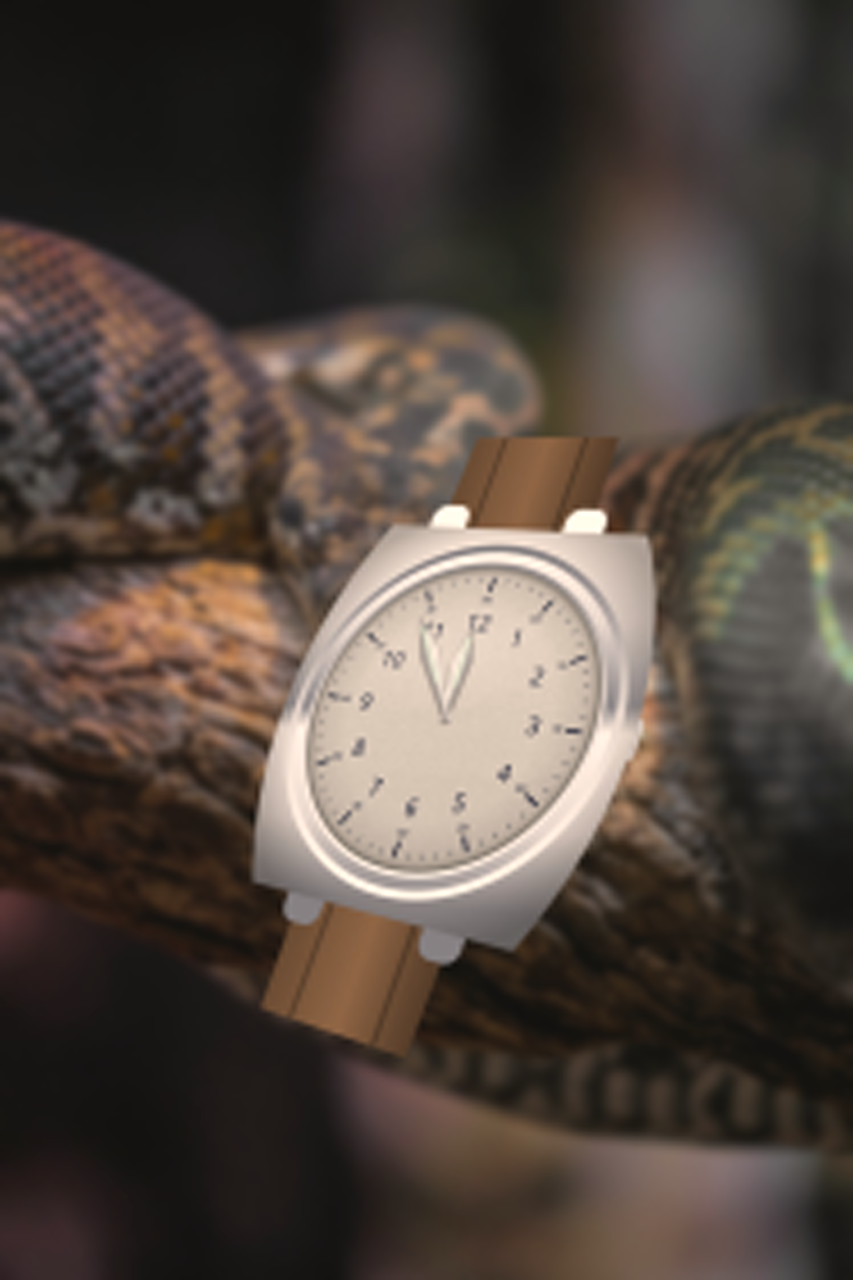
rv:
11 h 54 min
